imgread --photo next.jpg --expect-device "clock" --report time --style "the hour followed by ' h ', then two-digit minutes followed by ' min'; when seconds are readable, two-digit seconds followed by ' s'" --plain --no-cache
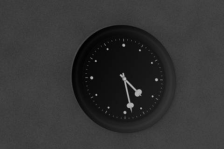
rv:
4 h 28 min
